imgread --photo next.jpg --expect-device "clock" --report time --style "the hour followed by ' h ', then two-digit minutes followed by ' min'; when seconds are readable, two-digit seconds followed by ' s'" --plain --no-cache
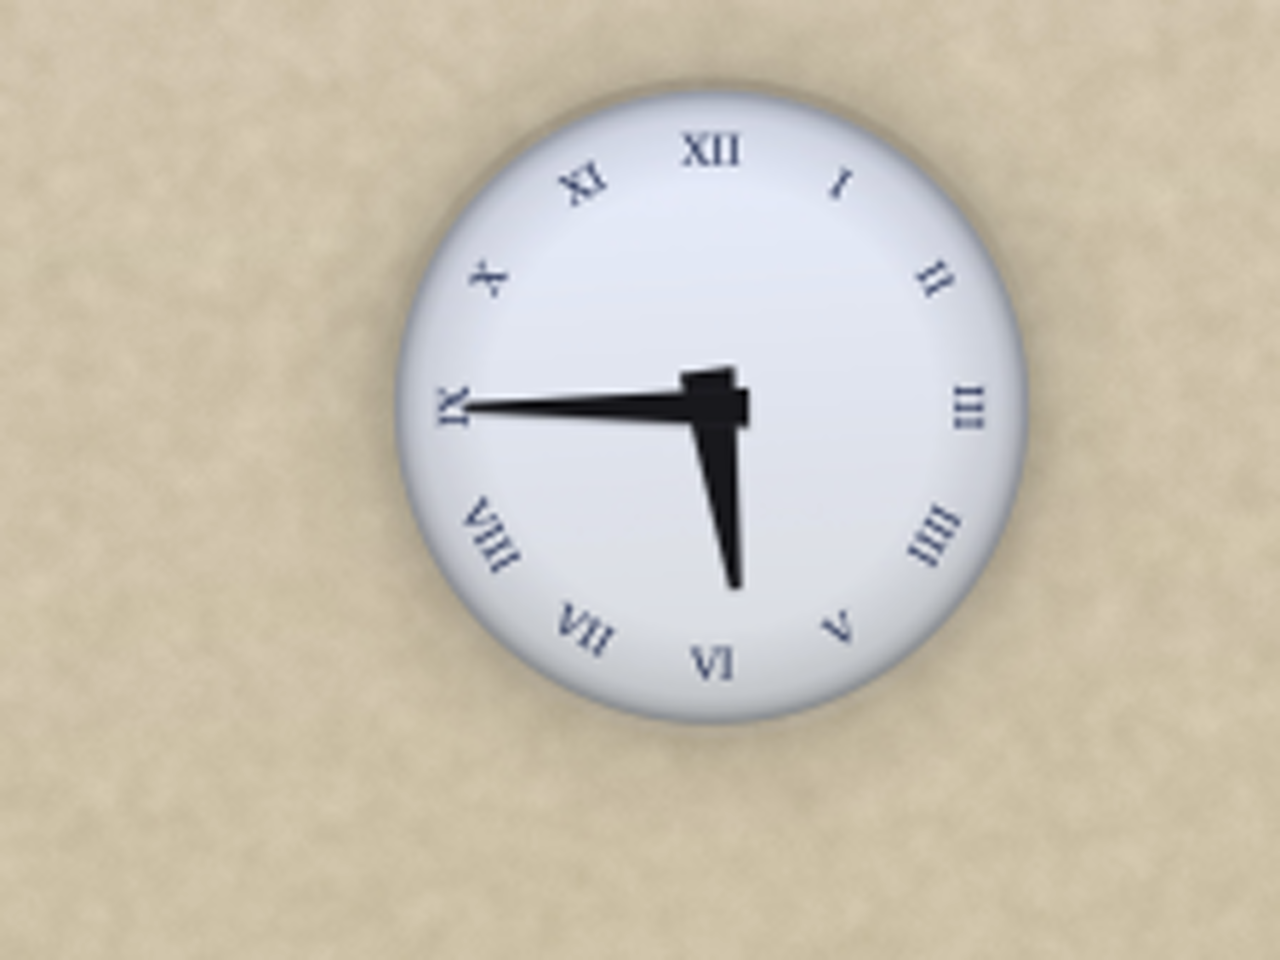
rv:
5 h 45 min
